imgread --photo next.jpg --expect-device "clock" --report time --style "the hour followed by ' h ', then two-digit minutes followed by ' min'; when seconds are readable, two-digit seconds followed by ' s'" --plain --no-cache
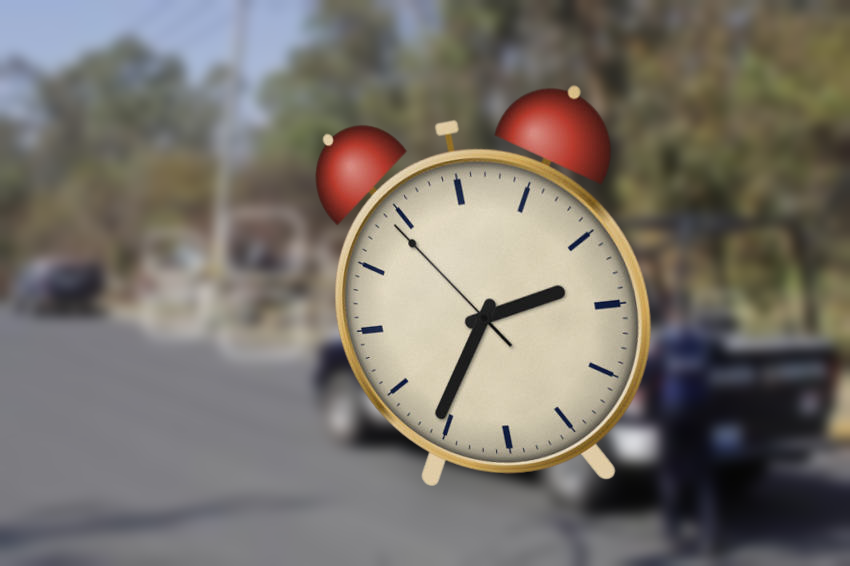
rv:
2 h 35 min 54 s
